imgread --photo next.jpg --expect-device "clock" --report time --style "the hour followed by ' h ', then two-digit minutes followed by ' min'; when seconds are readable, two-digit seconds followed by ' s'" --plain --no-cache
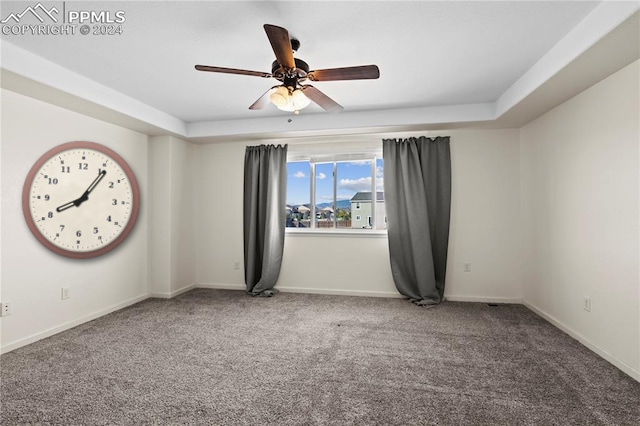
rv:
8 h 06 min
